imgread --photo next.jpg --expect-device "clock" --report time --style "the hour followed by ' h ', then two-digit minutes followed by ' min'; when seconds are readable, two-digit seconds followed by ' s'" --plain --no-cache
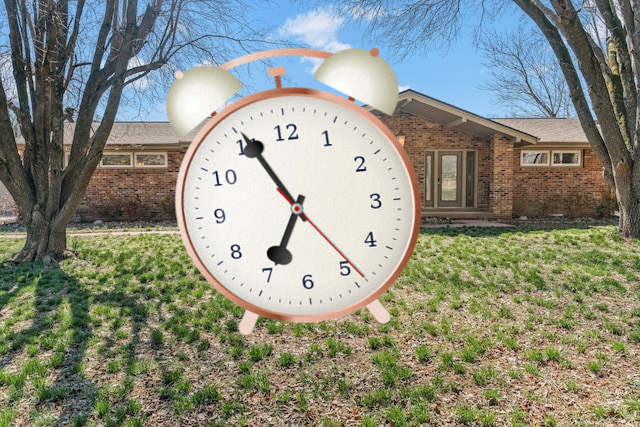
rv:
6 h 55 min 24 s
